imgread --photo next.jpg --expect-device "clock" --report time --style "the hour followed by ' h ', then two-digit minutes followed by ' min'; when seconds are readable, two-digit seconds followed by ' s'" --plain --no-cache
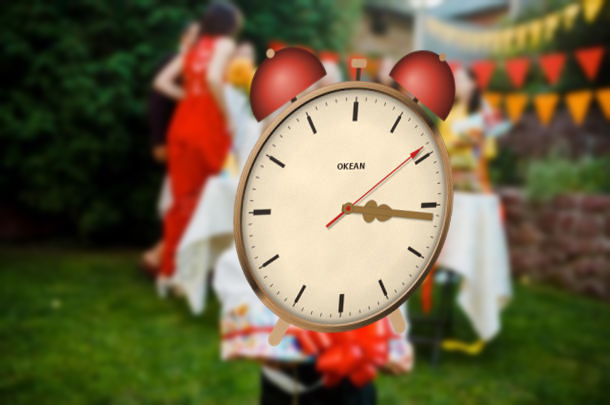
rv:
3 h 16 min 09 s
